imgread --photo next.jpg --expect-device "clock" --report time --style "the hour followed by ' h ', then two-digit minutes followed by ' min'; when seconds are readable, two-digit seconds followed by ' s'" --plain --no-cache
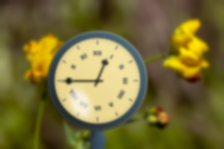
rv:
12 h 45 min
